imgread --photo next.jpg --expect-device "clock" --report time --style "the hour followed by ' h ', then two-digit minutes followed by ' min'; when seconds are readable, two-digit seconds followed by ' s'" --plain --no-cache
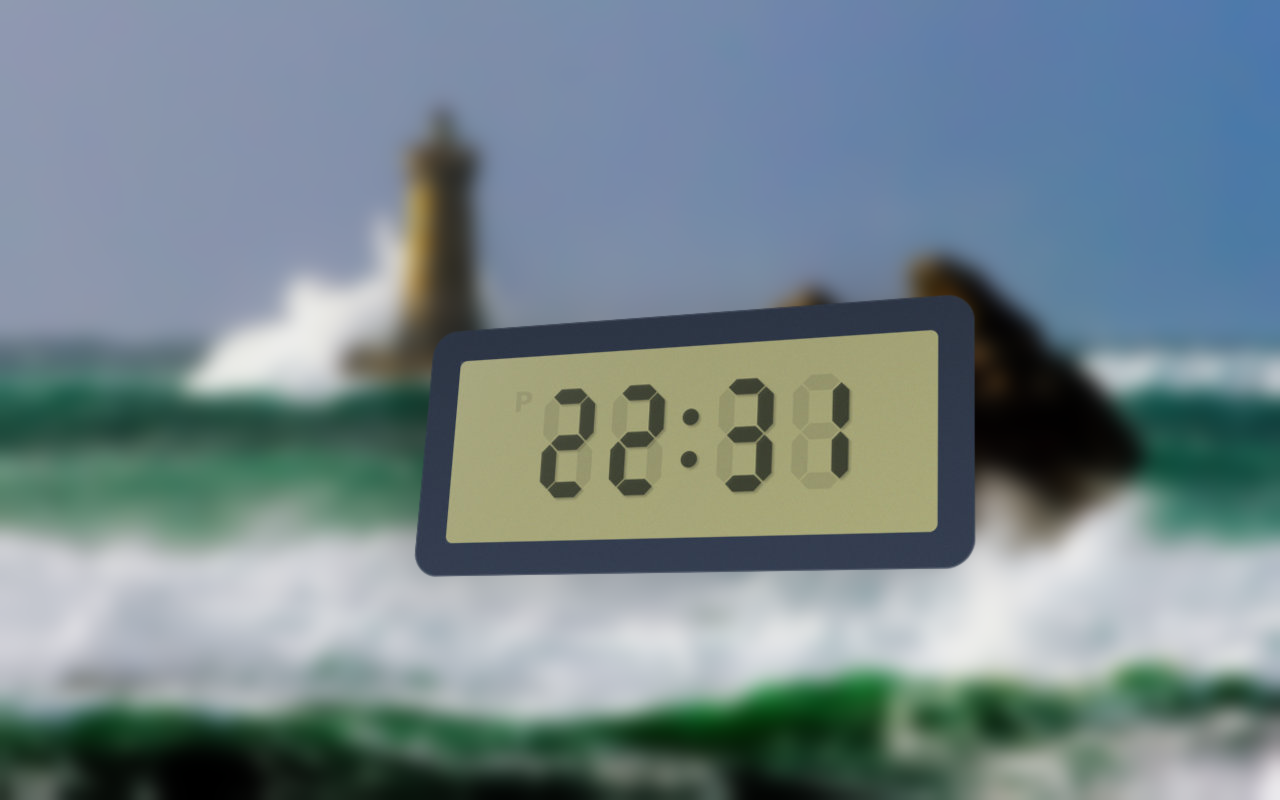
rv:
22 h 31 min
